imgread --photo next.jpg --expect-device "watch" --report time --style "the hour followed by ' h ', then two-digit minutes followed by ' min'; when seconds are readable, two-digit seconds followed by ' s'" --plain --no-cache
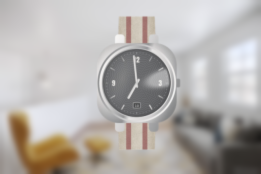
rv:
6 h 59 min
